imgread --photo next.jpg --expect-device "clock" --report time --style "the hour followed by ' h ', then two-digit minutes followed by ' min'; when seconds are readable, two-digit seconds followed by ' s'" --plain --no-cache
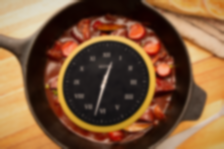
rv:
12 h 32 min
